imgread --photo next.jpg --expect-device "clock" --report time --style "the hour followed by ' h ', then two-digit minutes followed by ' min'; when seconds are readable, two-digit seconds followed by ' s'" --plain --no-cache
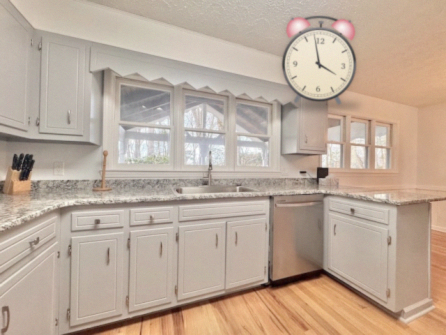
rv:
3 h 58 min
